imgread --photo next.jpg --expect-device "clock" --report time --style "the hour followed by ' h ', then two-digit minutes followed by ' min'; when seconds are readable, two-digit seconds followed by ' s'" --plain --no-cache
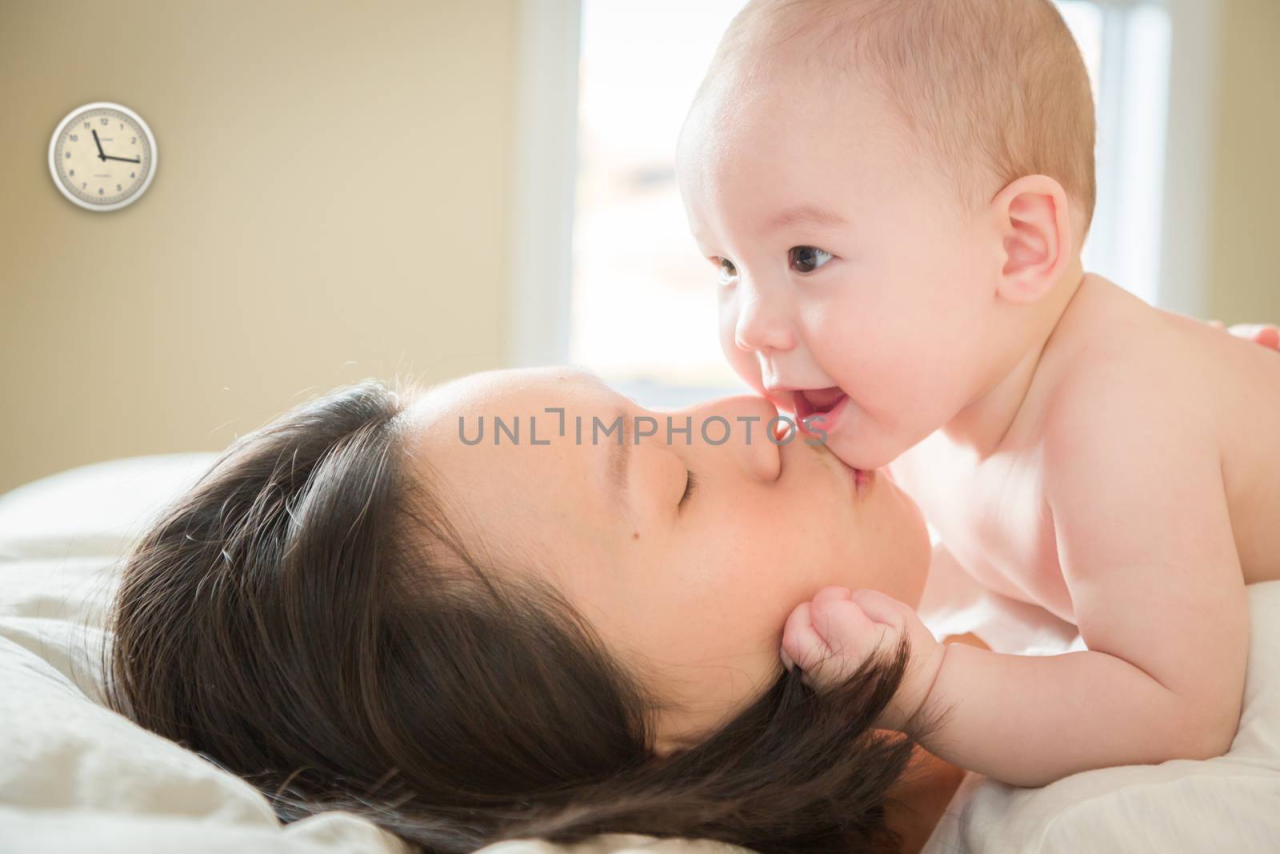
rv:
11 h 16 min
